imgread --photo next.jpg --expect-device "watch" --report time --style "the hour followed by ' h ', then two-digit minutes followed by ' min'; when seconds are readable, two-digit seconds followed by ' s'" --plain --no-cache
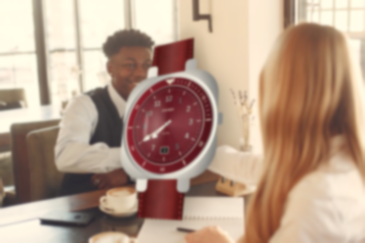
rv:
7 h 40 min
